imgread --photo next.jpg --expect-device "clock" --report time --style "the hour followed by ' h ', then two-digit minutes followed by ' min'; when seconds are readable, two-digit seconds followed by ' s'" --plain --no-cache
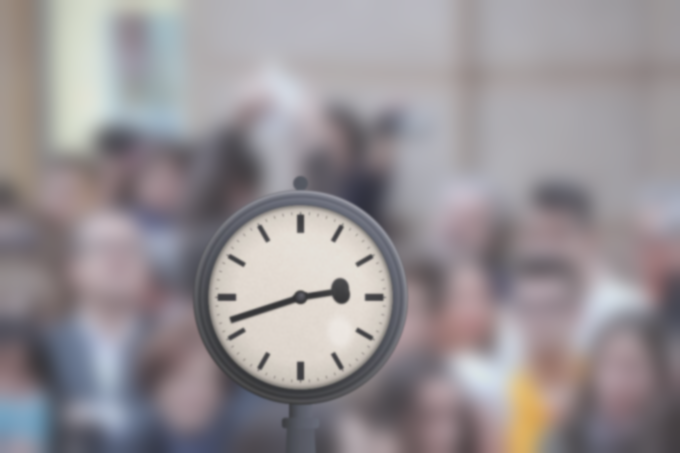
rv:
2 h 42 min
